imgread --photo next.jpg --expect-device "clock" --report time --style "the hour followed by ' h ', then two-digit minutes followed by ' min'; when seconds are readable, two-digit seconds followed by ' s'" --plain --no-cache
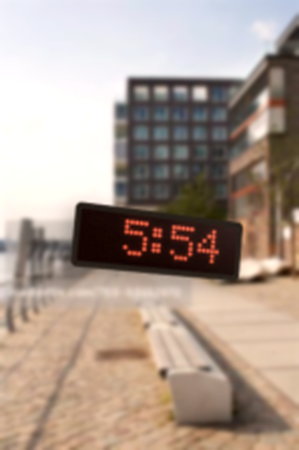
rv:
5 h 54 min
